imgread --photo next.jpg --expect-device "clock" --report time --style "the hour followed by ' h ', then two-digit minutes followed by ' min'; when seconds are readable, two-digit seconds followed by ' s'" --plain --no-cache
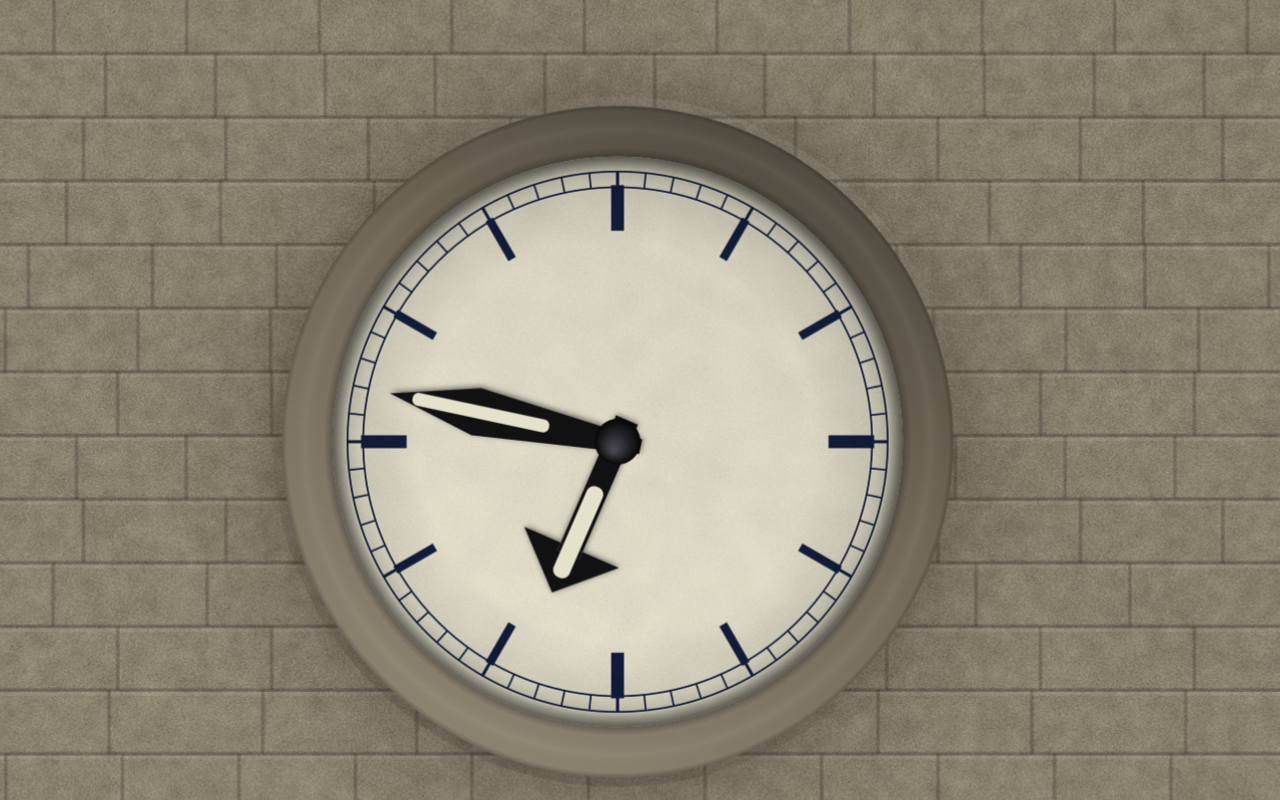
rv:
6 h 47 min
